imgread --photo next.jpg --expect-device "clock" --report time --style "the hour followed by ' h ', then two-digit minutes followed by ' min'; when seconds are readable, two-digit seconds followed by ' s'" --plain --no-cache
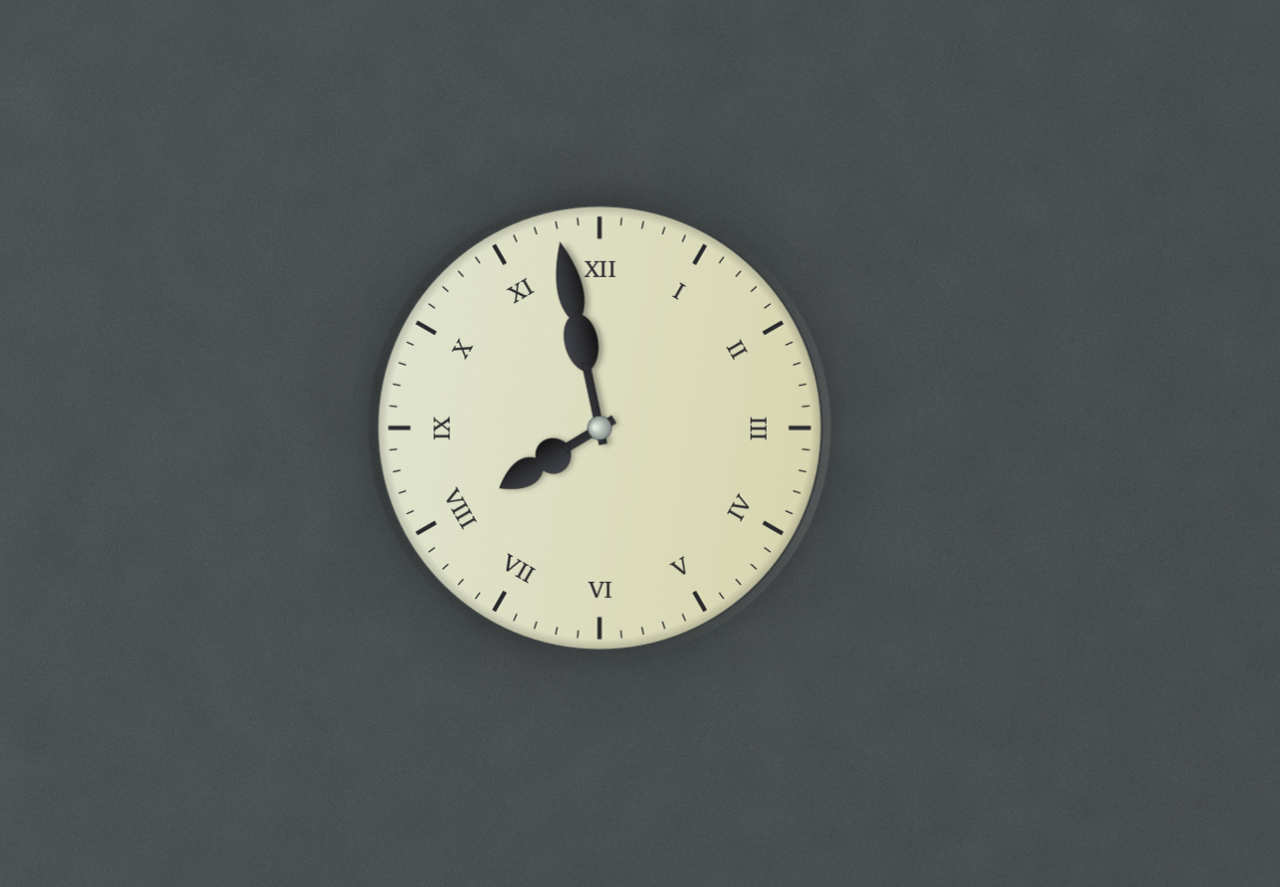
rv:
7 h 58 min
